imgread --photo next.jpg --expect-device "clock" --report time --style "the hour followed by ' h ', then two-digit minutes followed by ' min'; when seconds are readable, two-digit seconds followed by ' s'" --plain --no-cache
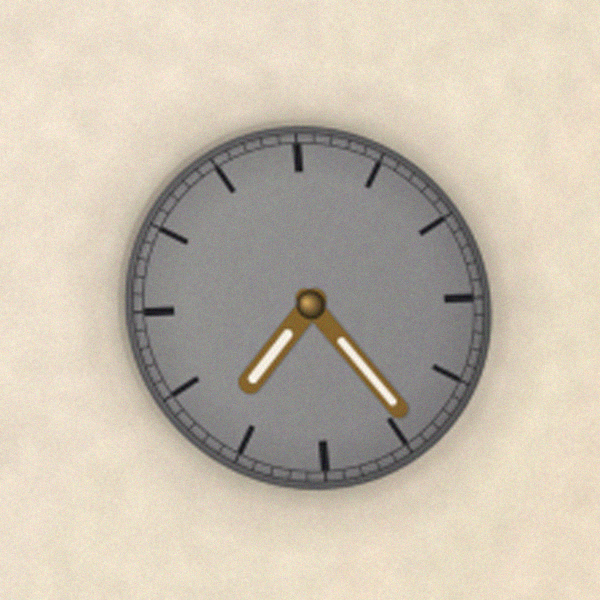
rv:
7 h 24 min
